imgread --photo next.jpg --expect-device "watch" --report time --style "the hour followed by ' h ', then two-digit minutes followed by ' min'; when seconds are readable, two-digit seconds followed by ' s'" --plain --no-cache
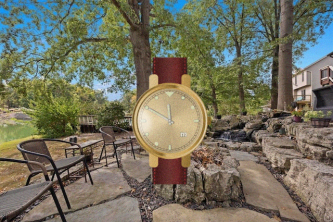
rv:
11 h 50 min
